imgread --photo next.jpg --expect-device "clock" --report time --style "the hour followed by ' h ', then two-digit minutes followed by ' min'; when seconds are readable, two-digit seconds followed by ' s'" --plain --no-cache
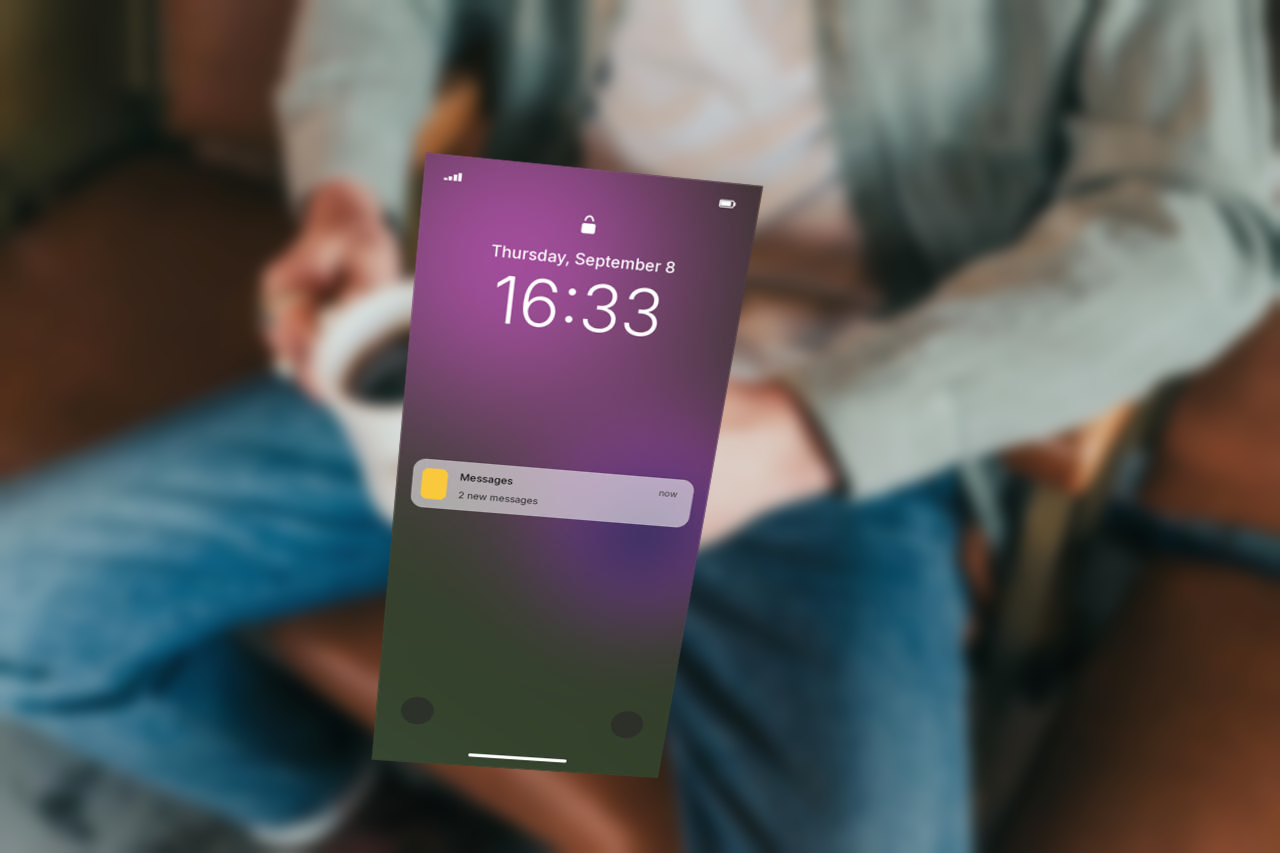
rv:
16 h 33 min
